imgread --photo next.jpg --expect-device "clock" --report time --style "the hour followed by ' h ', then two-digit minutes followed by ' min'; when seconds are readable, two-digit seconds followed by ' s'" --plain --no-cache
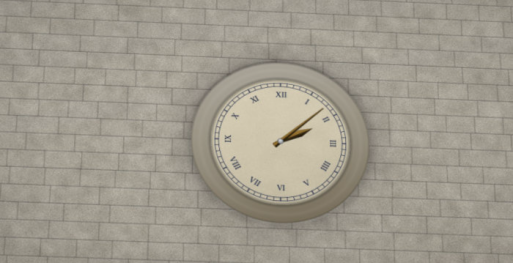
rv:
2 h 08 min
